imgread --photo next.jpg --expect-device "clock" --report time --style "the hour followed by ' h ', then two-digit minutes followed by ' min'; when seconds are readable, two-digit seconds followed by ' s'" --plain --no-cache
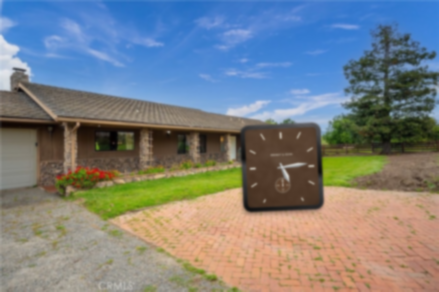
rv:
5 h 14 min
